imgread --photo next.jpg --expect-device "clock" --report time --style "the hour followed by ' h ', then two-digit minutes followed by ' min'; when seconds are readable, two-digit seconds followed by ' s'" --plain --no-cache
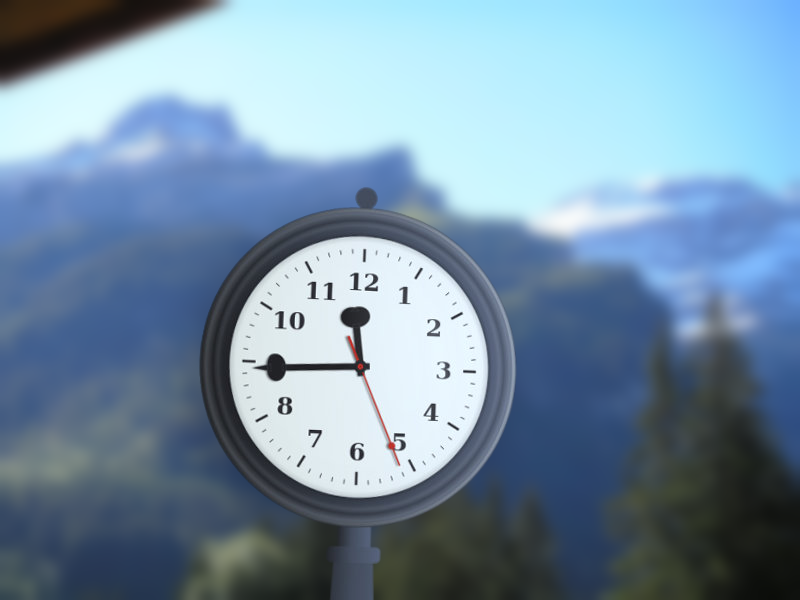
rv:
11 h 44 min 26 s
